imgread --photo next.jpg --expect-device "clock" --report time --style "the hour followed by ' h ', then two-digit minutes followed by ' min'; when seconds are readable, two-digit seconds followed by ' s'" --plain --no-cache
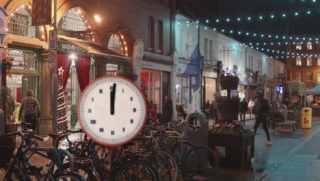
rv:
12 h 01 min
